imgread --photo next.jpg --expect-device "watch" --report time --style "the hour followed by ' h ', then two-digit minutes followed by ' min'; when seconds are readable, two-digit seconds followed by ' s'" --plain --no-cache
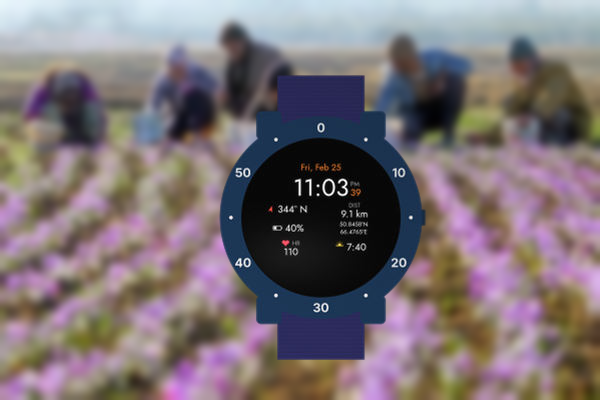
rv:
11 h 03 min 39 s
